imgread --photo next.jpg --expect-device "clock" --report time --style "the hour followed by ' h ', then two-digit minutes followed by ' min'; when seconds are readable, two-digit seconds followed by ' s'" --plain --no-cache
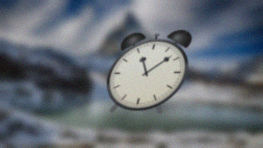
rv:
11 h 08 min
